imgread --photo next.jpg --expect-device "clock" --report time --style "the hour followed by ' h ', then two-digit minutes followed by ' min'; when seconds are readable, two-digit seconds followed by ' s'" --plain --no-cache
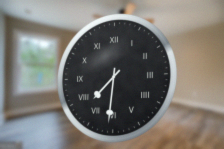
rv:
7 h 31 min
